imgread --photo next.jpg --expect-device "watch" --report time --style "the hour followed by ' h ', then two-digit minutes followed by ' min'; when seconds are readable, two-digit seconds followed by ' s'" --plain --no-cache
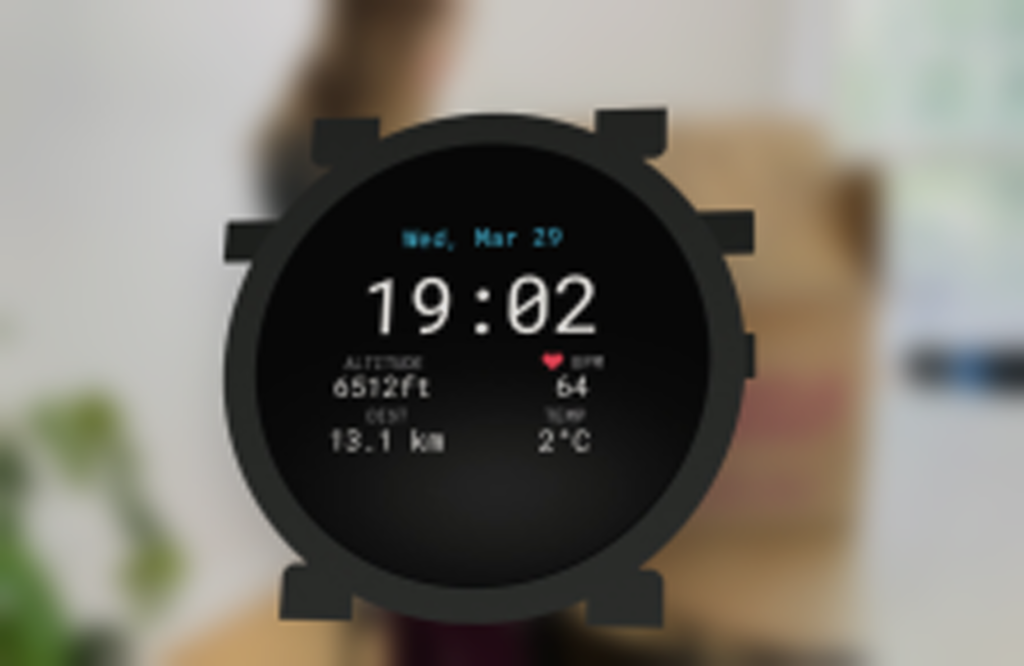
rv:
19 h 02 min
